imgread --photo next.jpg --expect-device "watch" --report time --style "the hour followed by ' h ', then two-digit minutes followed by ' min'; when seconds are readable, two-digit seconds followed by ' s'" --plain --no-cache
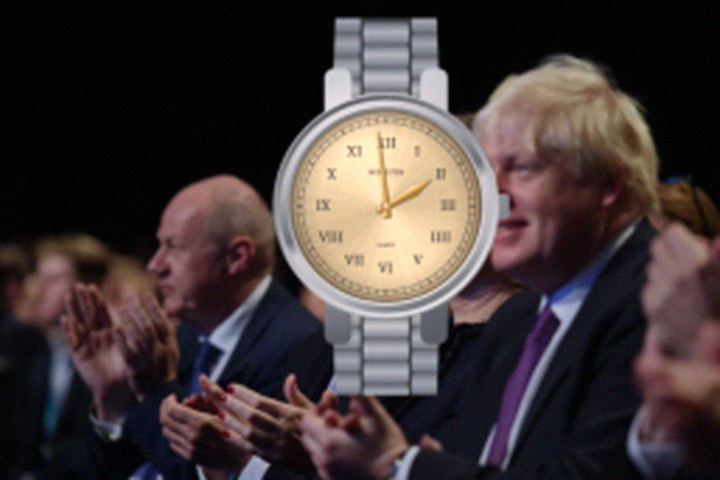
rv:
1 h 59 min
